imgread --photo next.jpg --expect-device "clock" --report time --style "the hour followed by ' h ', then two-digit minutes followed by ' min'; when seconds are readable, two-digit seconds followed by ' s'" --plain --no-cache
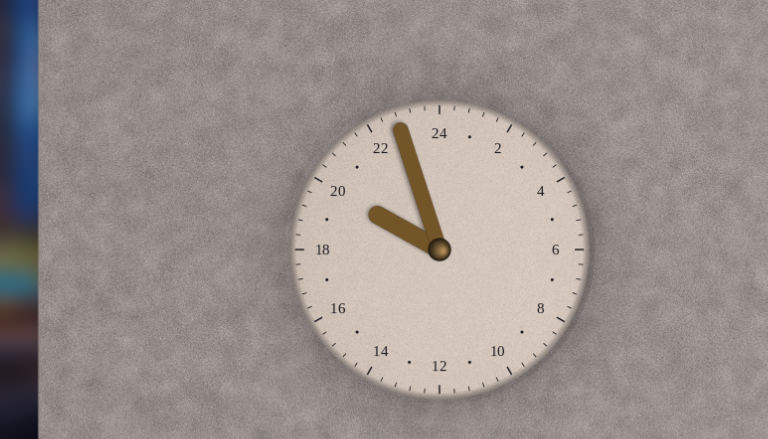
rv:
19 h 57 min
